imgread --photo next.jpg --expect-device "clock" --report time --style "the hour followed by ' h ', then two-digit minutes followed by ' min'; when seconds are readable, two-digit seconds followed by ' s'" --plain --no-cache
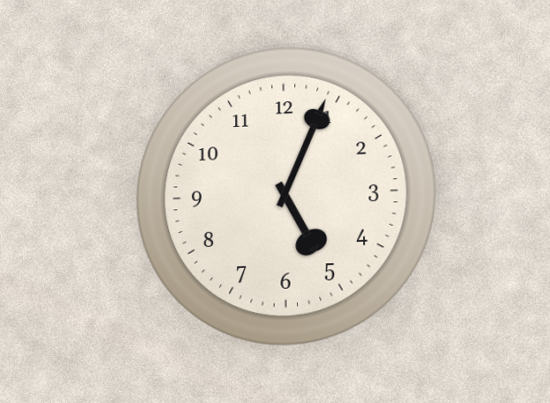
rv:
5 h 04 min
